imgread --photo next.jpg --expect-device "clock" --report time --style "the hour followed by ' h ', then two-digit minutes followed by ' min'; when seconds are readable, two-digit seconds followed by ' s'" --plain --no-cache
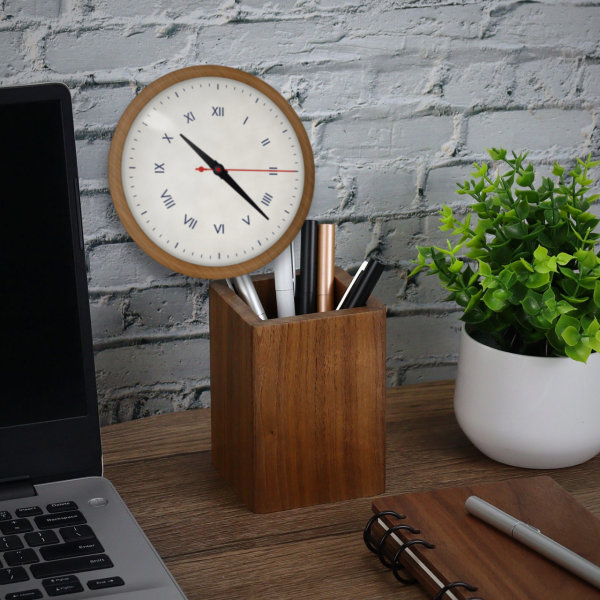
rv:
10 h 22 min 15 s
